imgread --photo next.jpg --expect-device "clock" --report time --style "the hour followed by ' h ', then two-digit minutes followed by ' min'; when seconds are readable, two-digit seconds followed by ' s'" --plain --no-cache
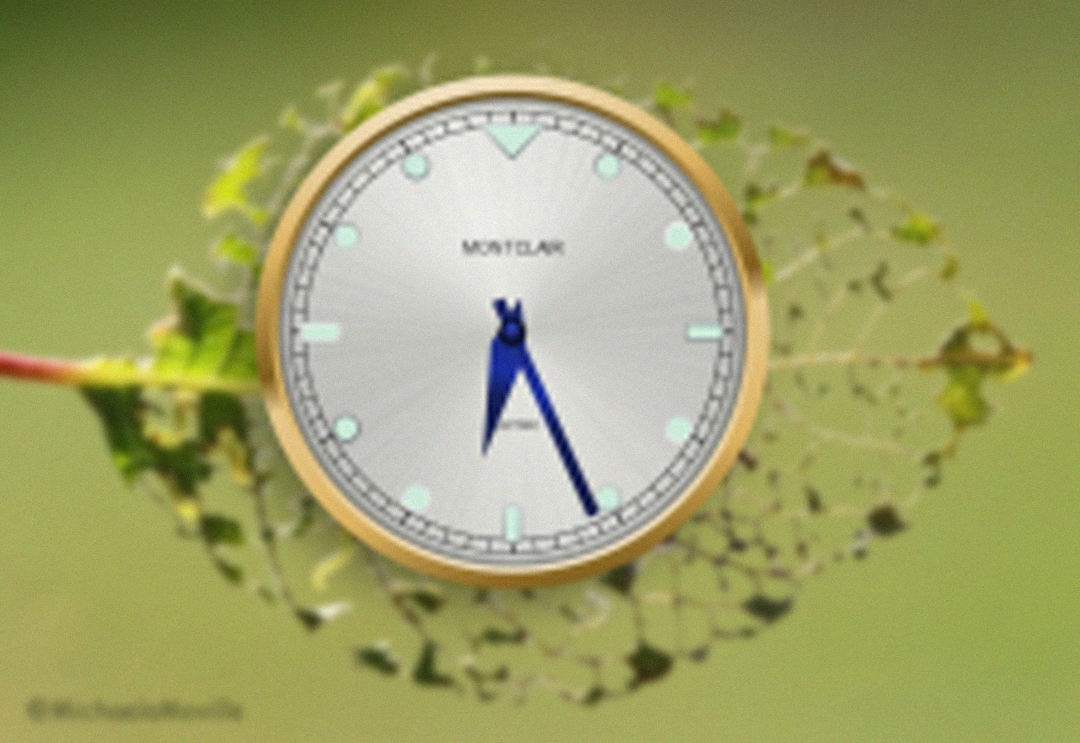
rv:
6 h 26 min
